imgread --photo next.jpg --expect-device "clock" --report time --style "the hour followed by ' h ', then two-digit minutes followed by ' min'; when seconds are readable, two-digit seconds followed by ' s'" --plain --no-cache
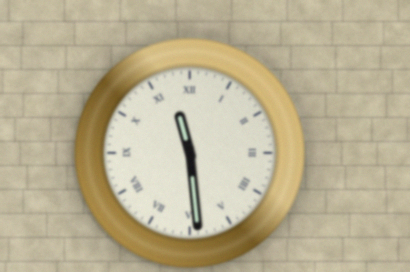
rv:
11 h 29 min
